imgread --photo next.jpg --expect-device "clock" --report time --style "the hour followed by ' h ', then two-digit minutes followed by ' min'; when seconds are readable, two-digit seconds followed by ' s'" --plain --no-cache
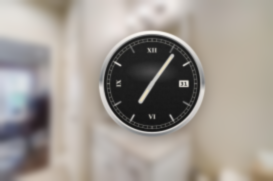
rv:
7 h 06 min
